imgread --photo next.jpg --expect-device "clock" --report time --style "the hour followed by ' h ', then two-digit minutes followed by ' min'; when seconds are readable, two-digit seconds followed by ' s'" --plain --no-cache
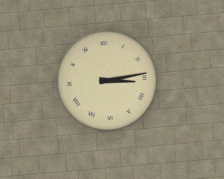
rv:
3 h 14 min
